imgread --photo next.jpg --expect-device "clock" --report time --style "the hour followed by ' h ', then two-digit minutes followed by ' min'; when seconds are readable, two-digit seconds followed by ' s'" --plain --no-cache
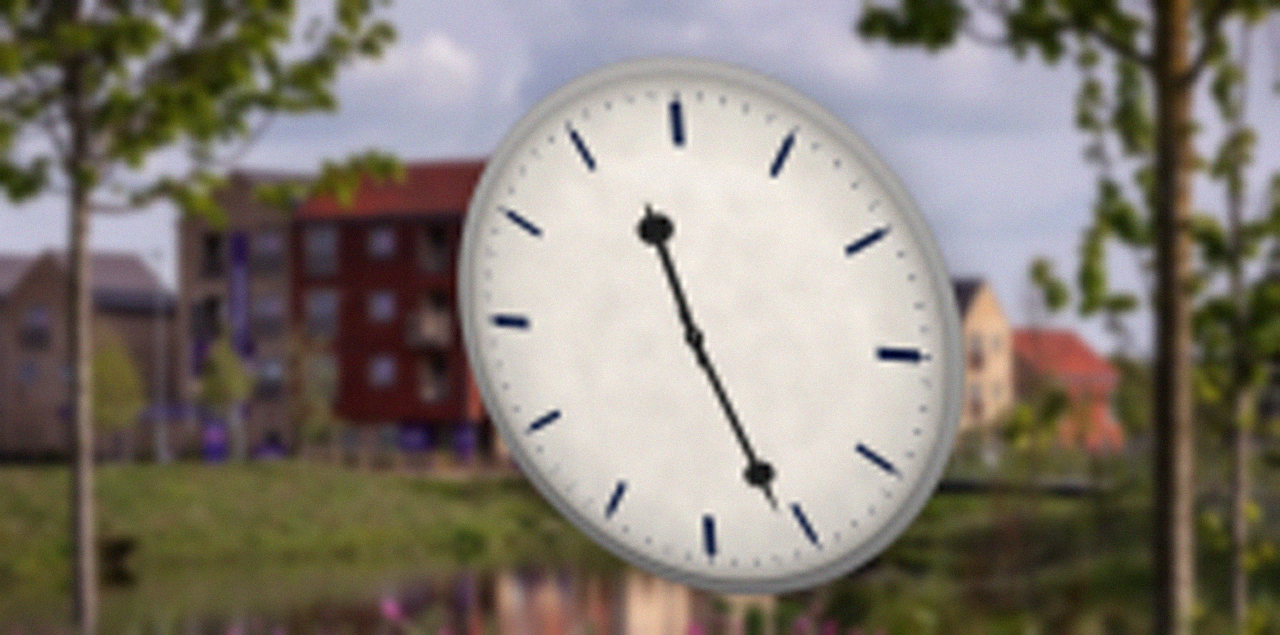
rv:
11 h 26 min
